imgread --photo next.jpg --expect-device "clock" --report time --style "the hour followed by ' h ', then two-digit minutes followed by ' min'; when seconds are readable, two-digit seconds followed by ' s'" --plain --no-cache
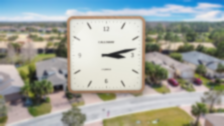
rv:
3 h 13 min
